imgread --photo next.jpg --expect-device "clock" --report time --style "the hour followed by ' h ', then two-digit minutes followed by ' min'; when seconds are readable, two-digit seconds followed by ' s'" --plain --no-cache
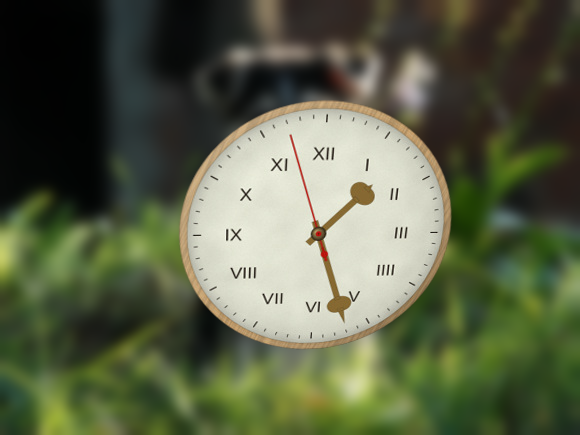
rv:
1 h 26 min 57 s
